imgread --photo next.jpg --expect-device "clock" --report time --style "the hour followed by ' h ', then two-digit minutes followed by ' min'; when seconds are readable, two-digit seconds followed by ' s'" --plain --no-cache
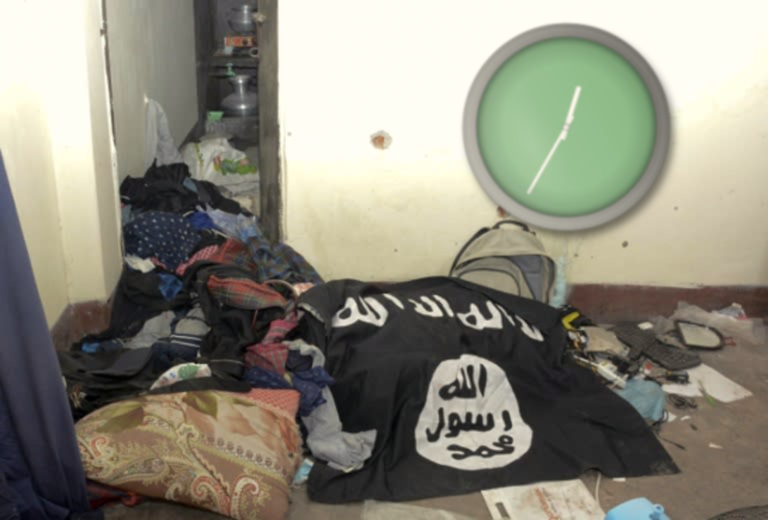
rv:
12 h 35 min
